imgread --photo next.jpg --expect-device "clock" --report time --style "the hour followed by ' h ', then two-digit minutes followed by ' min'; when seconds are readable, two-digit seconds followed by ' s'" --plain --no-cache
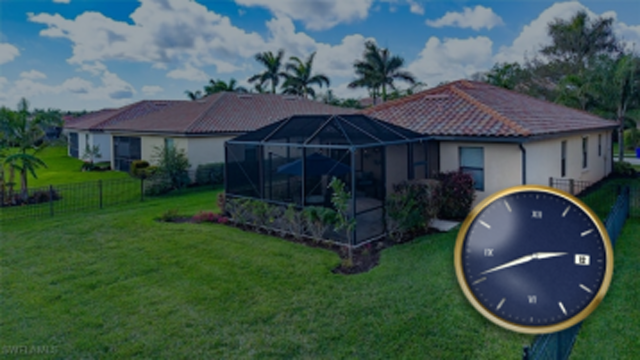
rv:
2 h 41 min
